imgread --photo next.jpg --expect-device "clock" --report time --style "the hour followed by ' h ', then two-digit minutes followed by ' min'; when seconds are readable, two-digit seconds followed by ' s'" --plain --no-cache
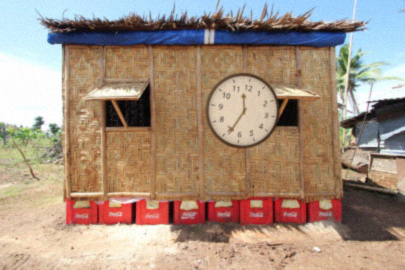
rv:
11 h 34 min
